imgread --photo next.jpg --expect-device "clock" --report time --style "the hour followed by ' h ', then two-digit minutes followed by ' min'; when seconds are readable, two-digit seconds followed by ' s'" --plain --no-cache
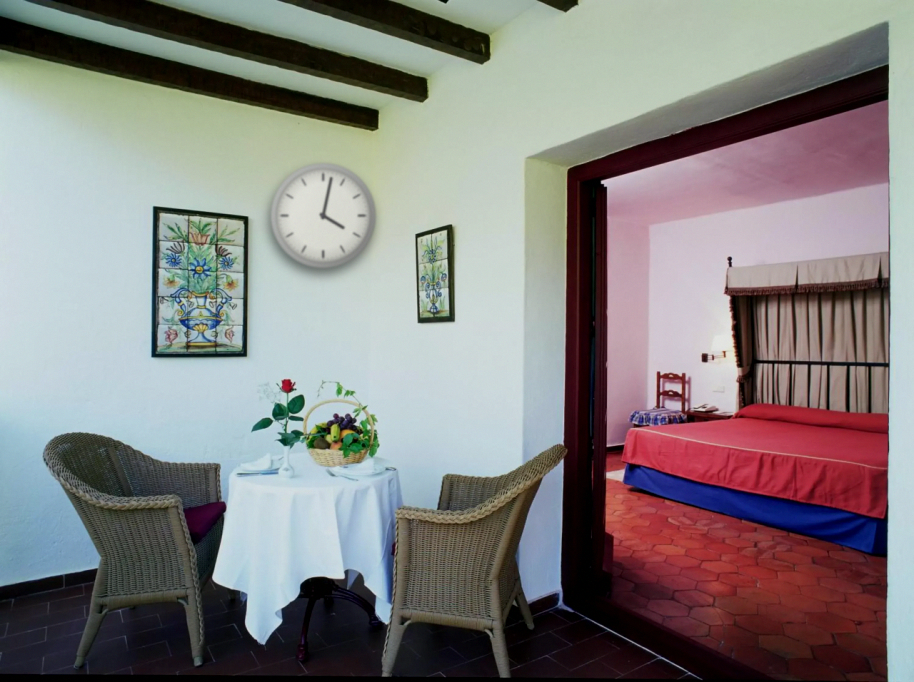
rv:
4 h 02 min
